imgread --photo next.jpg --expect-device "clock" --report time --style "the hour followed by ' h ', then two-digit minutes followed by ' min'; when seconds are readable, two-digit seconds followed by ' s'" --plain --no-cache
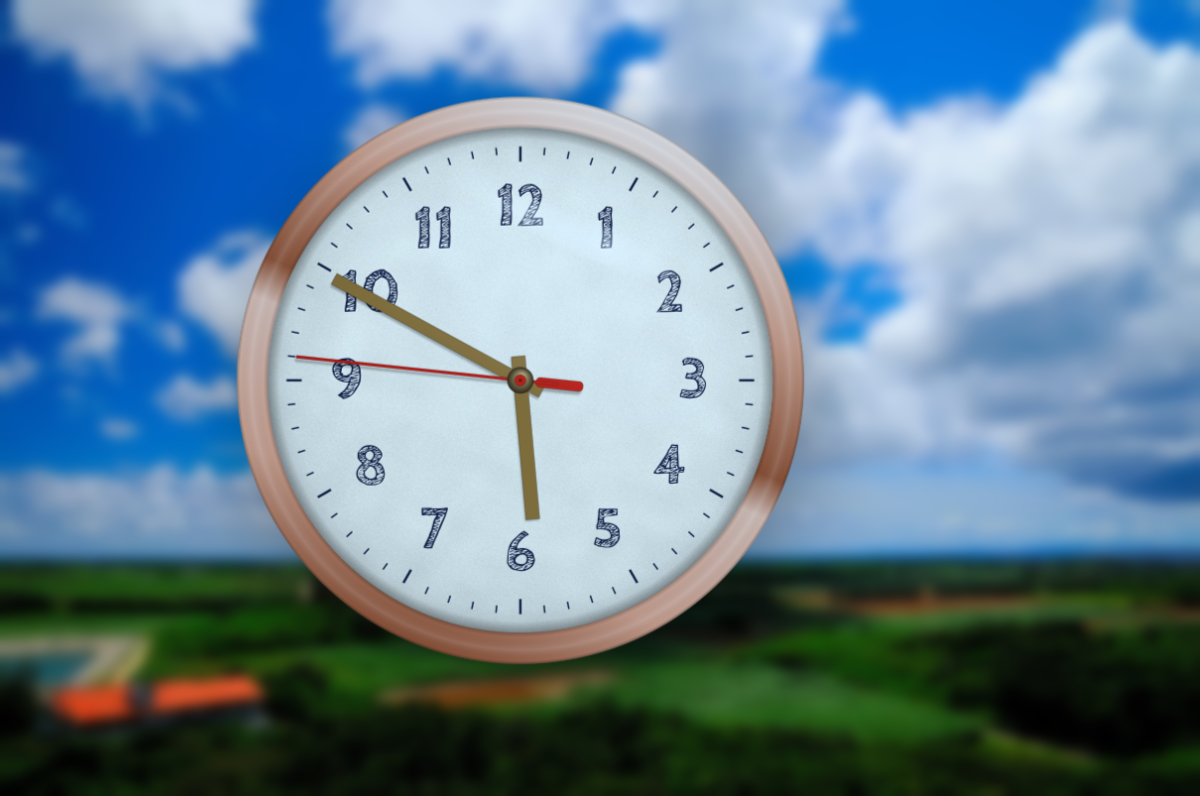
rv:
5 h 49 min 46 s
